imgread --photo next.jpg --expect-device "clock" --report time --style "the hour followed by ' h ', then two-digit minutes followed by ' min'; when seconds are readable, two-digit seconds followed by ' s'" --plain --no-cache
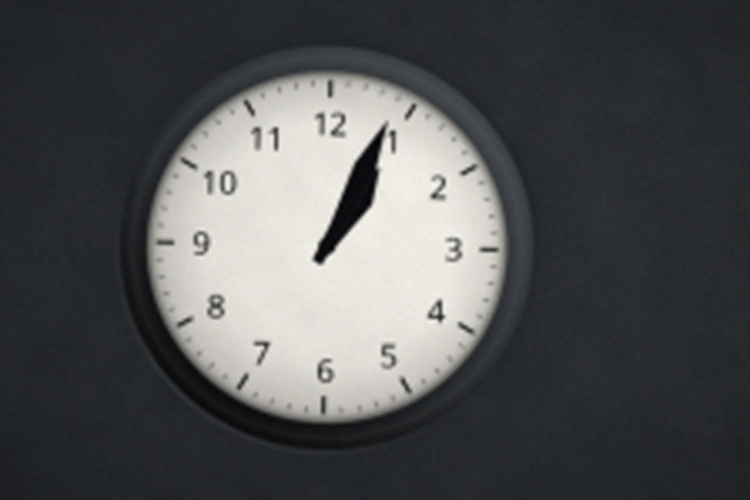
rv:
1 h 04 min
